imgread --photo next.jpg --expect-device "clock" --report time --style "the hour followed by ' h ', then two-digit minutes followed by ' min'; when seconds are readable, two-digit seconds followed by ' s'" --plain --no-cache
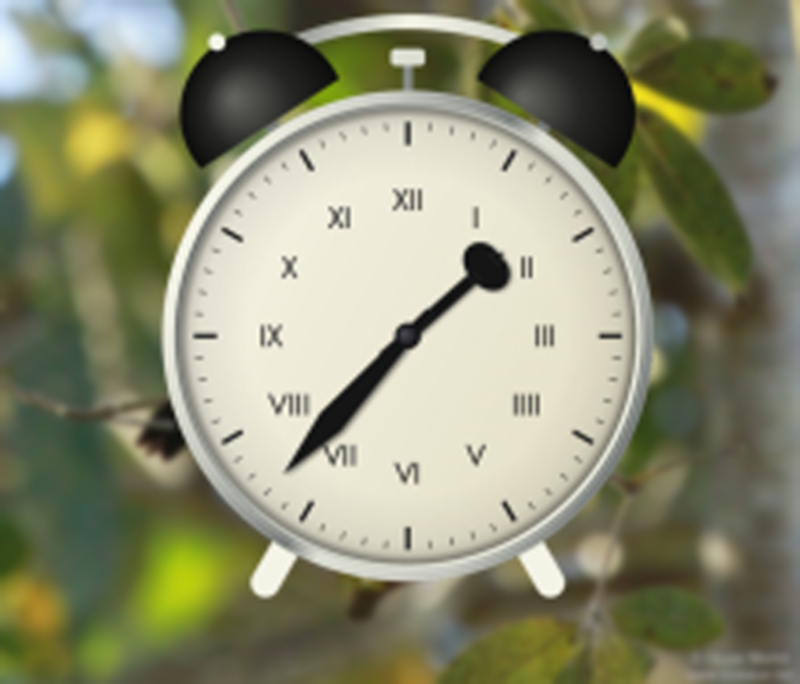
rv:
1 h 37 min
